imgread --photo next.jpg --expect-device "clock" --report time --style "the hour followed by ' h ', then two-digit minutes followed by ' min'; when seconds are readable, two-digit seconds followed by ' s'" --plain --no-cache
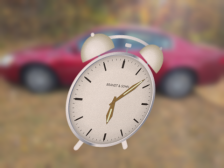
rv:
6 h 08 min
